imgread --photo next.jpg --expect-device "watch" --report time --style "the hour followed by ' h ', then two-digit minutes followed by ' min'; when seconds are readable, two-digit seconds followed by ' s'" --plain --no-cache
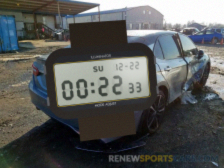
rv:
0 h 22 min 33 s
